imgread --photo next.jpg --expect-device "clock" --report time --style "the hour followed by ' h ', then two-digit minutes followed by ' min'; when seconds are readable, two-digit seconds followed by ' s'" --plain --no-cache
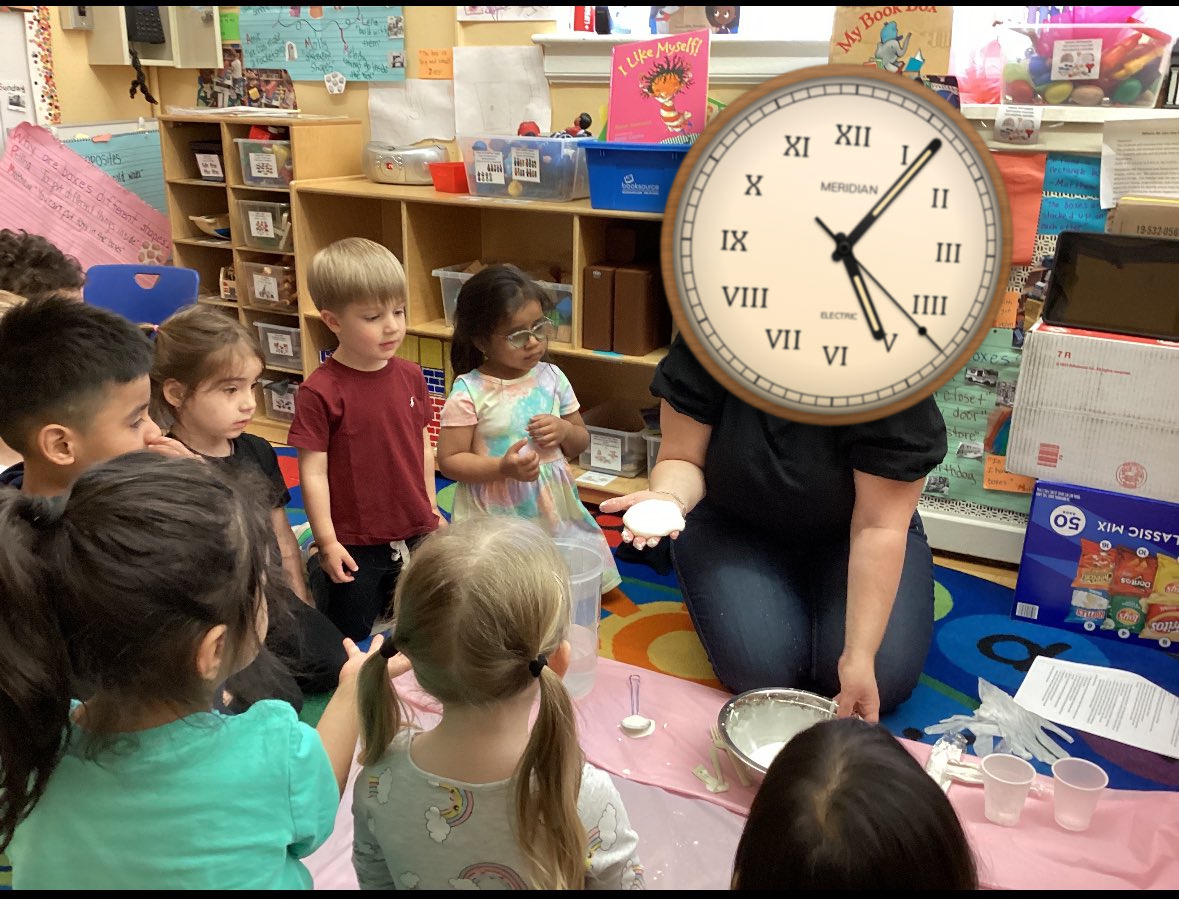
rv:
5 h 06 min 22 s
